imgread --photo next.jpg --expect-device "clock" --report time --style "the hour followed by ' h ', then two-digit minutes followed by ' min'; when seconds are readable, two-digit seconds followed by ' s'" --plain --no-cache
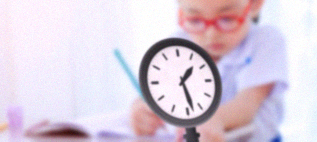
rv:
1 h 28 min
